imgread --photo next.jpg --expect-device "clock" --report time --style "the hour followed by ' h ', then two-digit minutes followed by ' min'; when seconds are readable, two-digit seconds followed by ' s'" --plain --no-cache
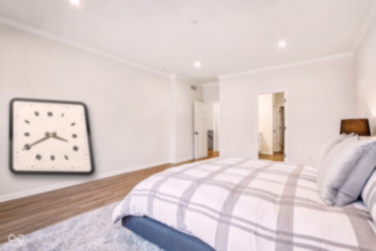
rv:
3 h 40 min
